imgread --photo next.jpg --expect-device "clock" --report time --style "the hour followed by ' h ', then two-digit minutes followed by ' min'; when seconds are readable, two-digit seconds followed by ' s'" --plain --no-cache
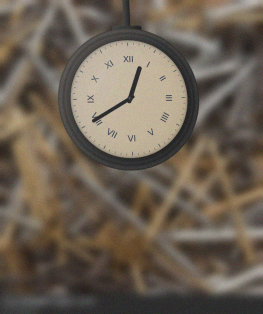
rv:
12 h 40 min
